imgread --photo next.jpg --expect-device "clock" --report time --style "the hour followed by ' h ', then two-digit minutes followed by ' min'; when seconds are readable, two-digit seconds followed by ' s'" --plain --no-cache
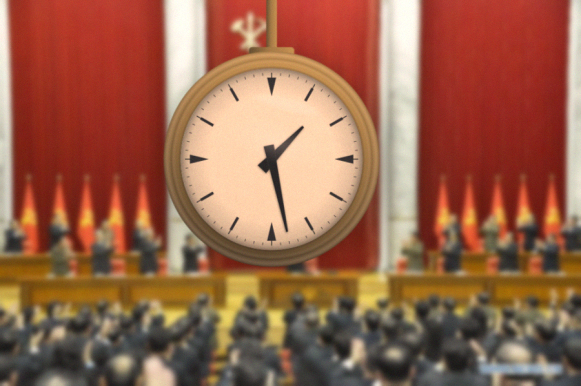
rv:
1 h 28 min
